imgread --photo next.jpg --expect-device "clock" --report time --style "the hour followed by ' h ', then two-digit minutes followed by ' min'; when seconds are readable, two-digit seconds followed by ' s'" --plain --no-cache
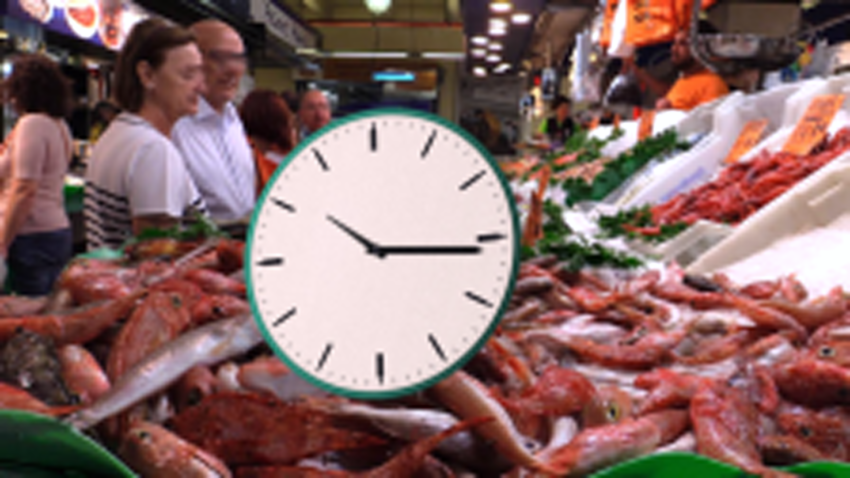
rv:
10 h 16 min
